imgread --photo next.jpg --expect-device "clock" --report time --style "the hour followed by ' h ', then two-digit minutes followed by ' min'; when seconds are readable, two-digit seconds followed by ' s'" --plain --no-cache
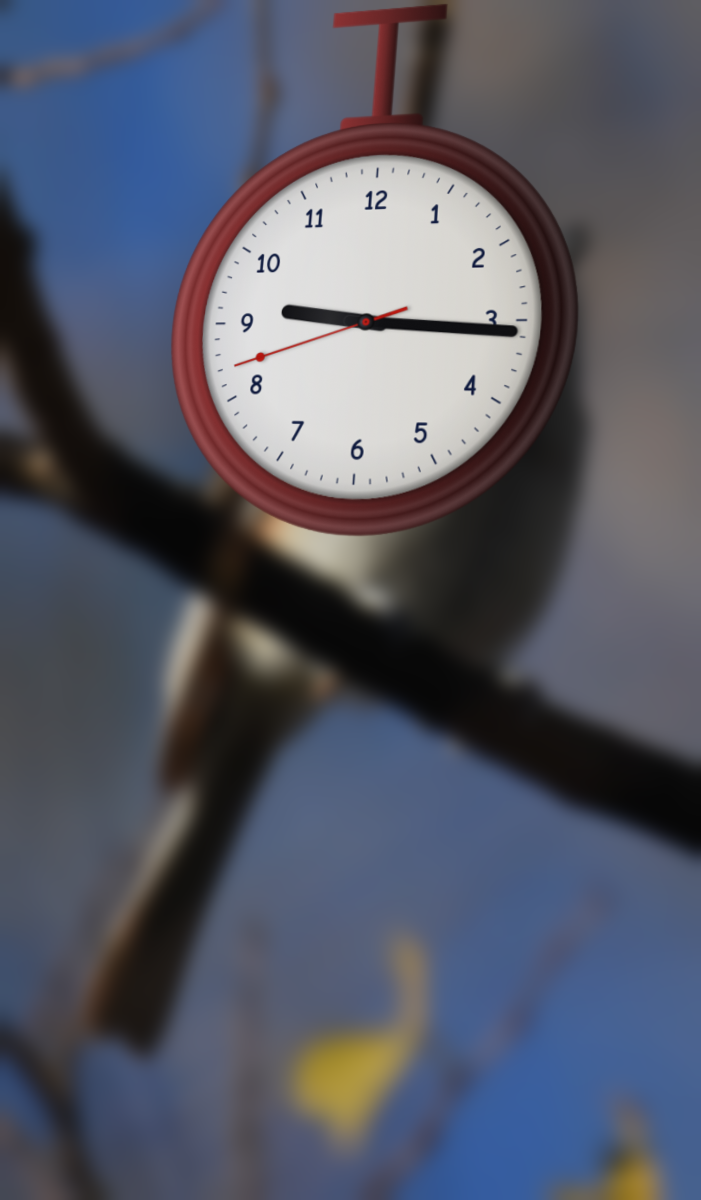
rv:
9 h 15 min 42 s
